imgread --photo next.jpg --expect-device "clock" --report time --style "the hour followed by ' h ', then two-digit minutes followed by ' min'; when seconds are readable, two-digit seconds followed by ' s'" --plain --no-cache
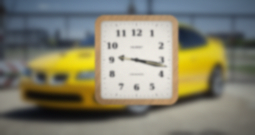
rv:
9 h 17 min
